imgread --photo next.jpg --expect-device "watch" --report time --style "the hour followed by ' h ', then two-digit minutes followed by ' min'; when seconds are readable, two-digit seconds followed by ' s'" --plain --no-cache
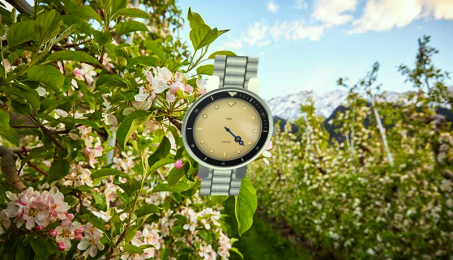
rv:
4 h 22 min
